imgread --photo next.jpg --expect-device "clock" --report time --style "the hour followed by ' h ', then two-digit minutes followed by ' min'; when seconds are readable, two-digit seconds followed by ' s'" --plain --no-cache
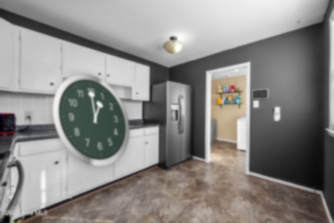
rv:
1 h 00 min
